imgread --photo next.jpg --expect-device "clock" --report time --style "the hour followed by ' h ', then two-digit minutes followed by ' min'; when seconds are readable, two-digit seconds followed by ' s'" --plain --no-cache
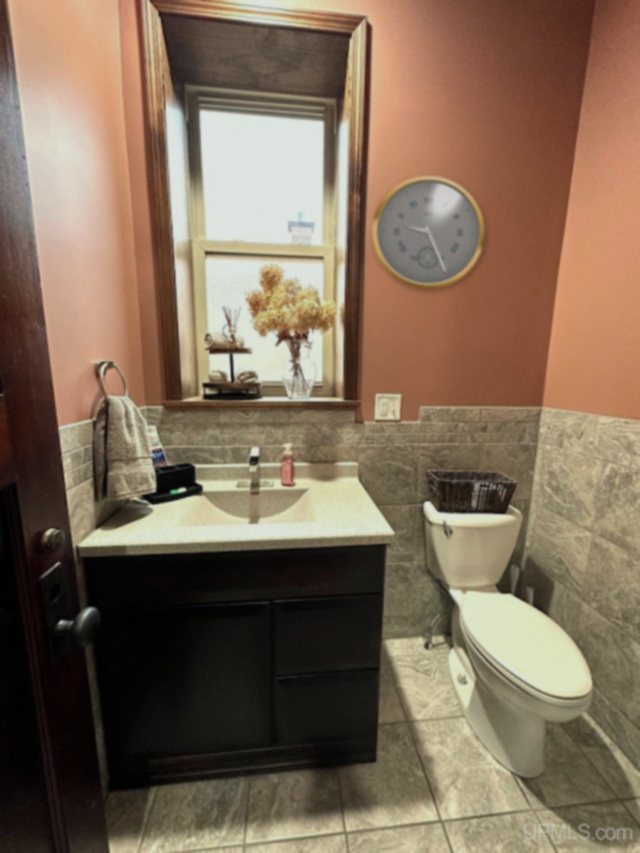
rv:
9 h 26 min
